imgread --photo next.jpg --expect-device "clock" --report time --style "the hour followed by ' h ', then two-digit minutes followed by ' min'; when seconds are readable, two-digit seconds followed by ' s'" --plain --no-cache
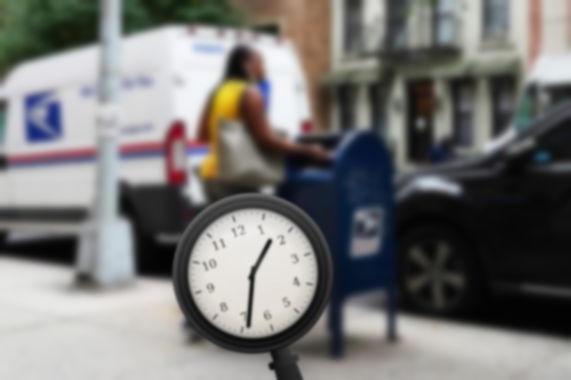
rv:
1 h 34 min
